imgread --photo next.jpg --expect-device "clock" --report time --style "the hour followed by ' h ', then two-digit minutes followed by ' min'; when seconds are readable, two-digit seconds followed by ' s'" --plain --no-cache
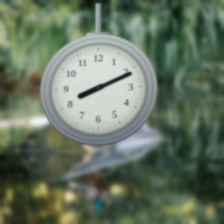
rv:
8 h 11 min
